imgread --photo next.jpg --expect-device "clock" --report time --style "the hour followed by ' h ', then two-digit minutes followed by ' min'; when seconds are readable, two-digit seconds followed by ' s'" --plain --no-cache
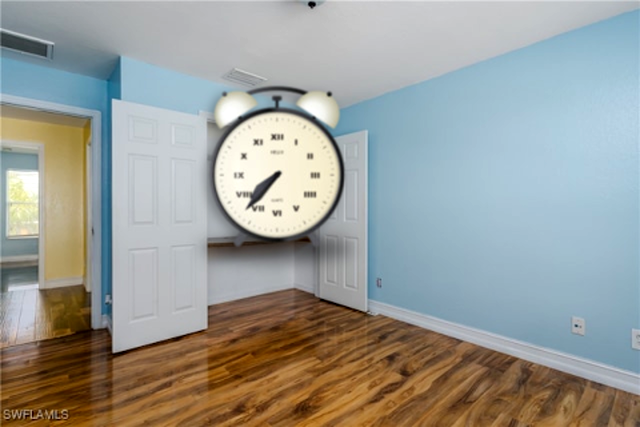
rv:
7 h 37 min
